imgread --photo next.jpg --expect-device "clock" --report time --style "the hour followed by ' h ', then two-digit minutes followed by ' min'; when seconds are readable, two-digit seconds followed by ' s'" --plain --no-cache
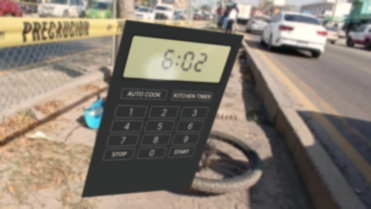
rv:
6 h 02 min
